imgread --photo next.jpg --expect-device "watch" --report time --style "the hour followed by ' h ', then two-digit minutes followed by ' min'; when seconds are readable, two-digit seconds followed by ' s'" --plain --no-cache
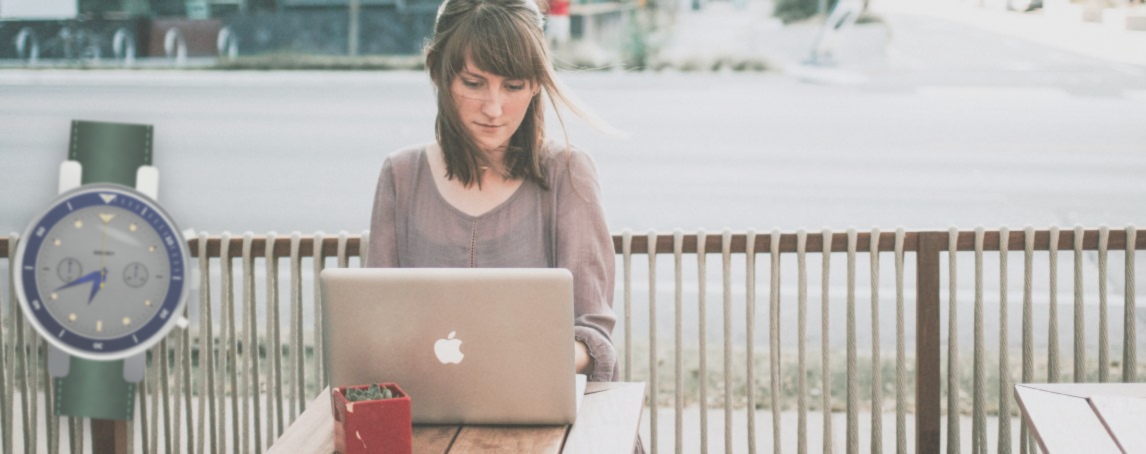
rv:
6 h 41 min
